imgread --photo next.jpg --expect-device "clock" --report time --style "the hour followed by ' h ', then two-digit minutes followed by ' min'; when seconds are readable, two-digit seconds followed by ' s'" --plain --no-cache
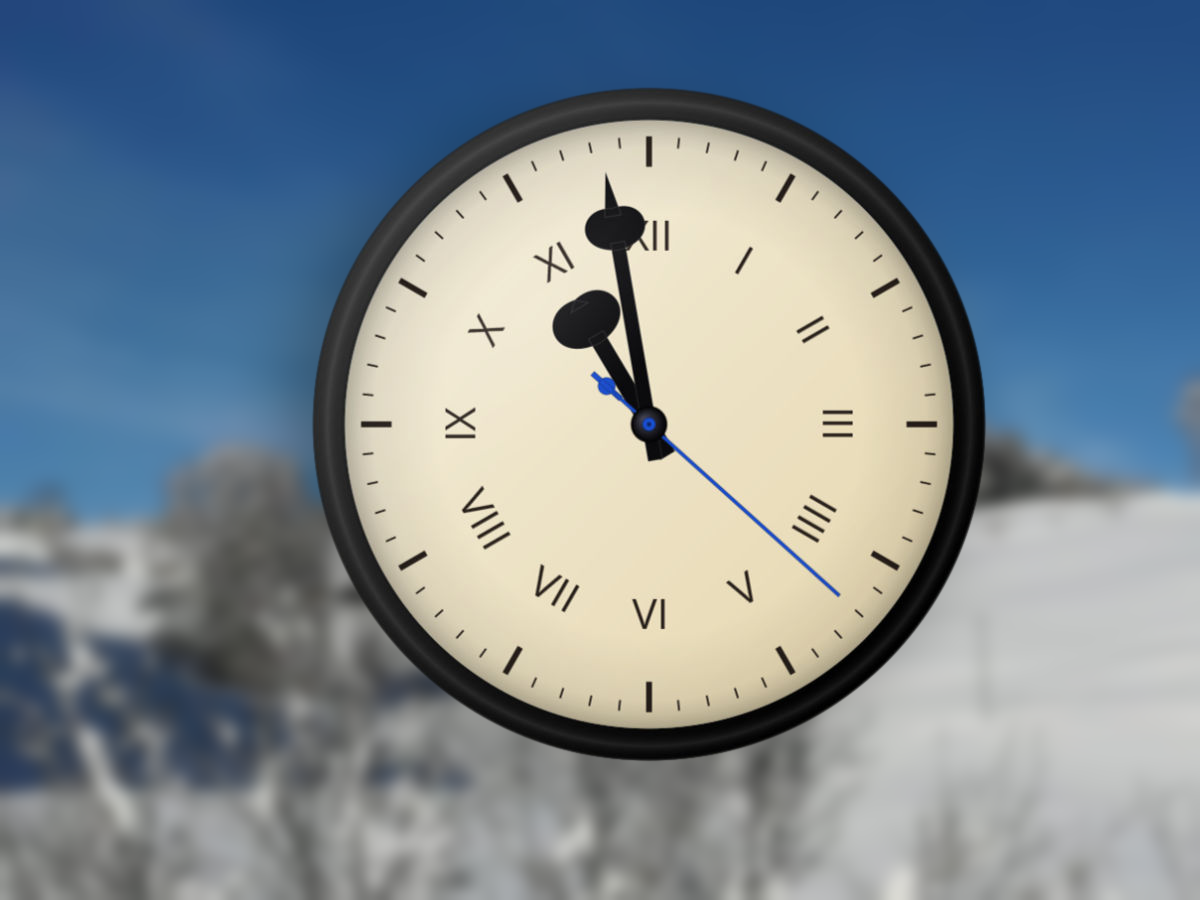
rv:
10 h 58 min 22 s
